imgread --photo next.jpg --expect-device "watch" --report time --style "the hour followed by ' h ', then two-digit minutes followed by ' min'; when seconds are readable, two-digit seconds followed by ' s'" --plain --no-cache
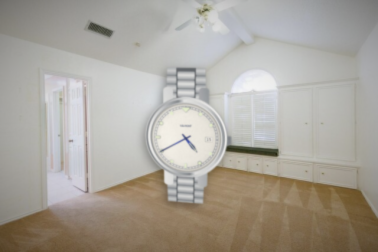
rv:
4 h 40 min
